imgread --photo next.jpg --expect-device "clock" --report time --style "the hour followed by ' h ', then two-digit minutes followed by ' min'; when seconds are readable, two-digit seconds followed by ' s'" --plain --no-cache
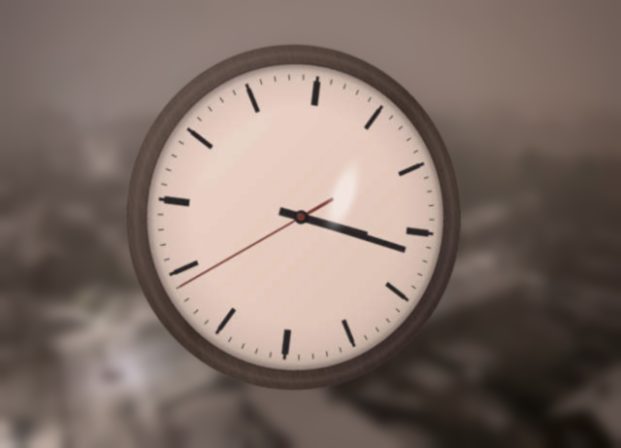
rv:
3 h 16 min 39 s
